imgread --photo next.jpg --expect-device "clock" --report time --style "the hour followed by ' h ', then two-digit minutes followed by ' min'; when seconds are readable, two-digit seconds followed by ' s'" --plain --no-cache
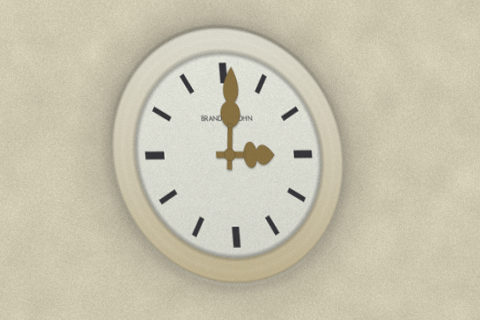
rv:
3 h 01 min
